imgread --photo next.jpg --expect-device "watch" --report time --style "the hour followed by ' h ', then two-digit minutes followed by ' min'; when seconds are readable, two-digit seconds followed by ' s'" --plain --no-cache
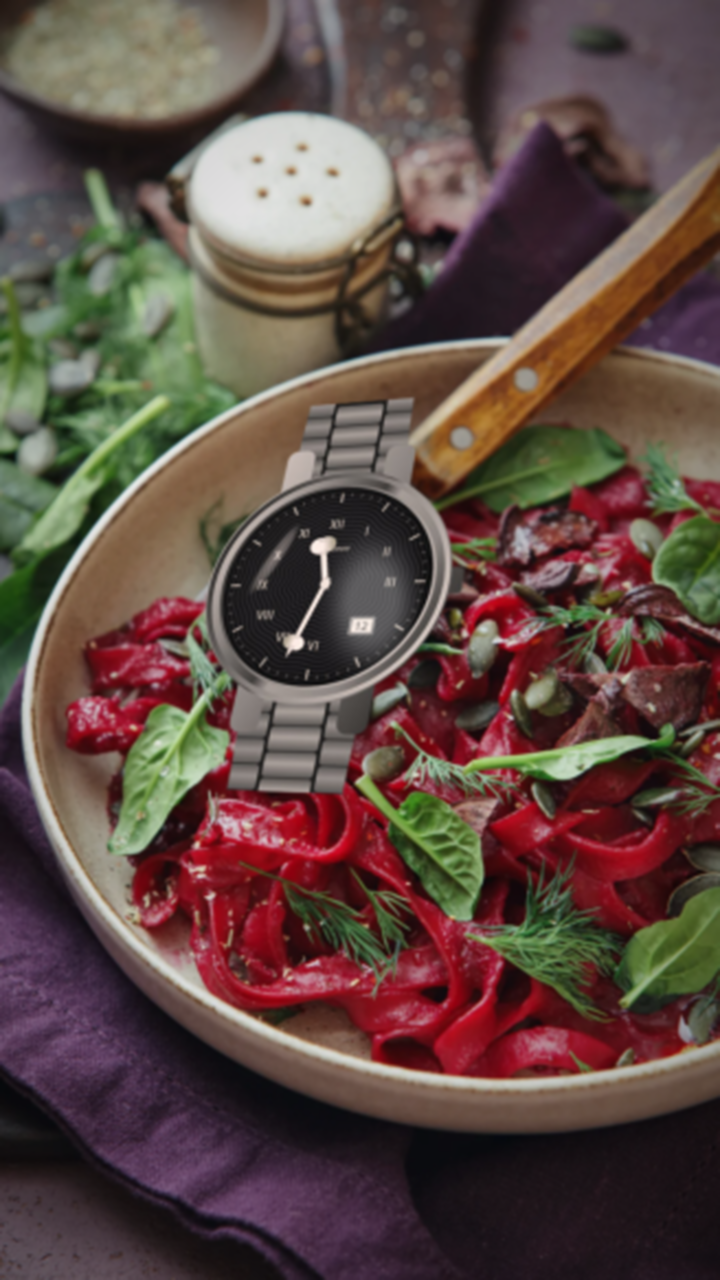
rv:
11 h 33 min
